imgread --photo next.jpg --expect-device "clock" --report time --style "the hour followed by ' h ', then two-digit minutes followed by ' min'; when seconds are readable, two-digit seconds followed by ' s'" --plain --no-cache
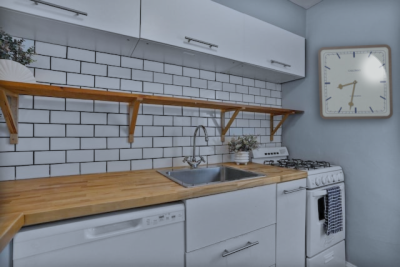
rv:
8 h 32 min
